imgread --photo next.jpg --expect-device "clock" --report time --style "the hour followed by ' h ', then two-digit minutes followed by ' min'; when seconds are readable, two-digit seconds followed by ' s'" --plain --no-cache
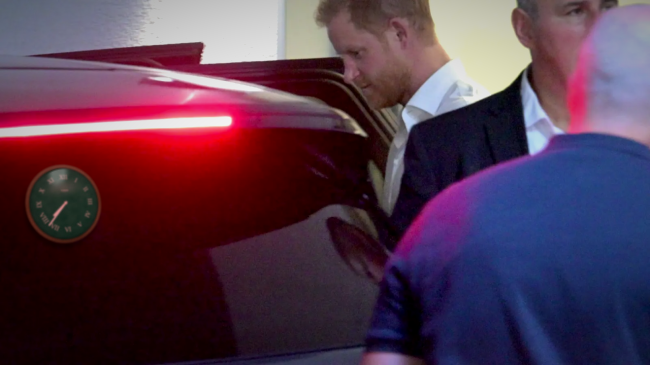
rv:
7 h 37 min
